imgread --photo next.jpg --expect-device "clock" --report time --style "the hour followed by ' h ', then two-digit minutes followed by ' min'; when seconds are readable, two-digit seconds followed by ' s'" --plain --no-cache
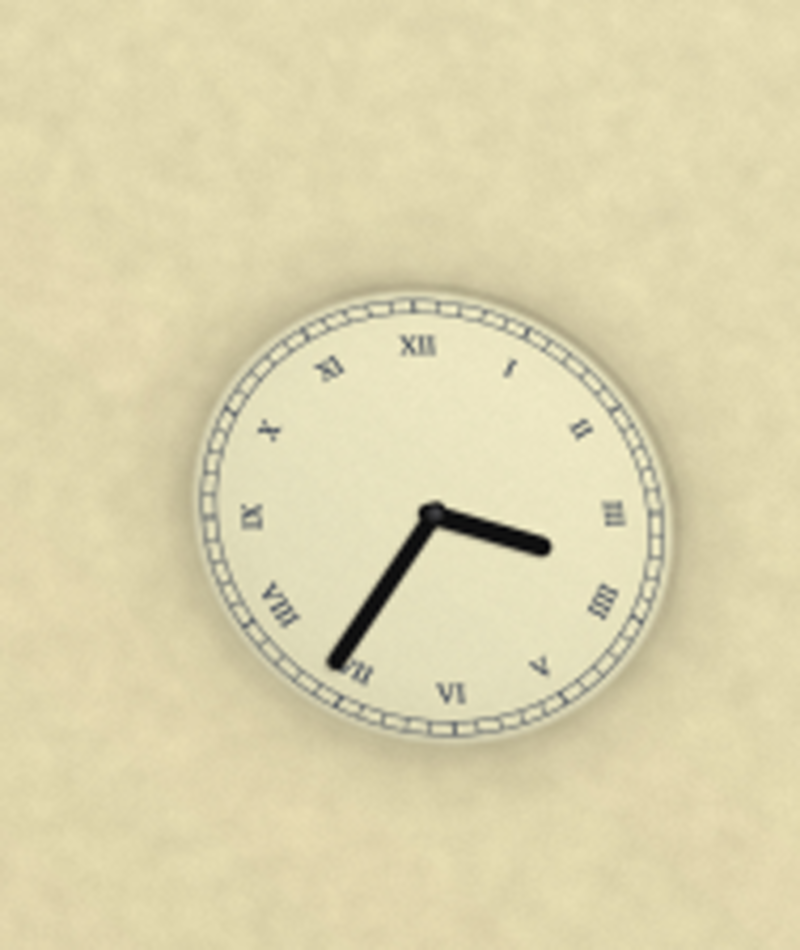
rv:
3 h 36 min
